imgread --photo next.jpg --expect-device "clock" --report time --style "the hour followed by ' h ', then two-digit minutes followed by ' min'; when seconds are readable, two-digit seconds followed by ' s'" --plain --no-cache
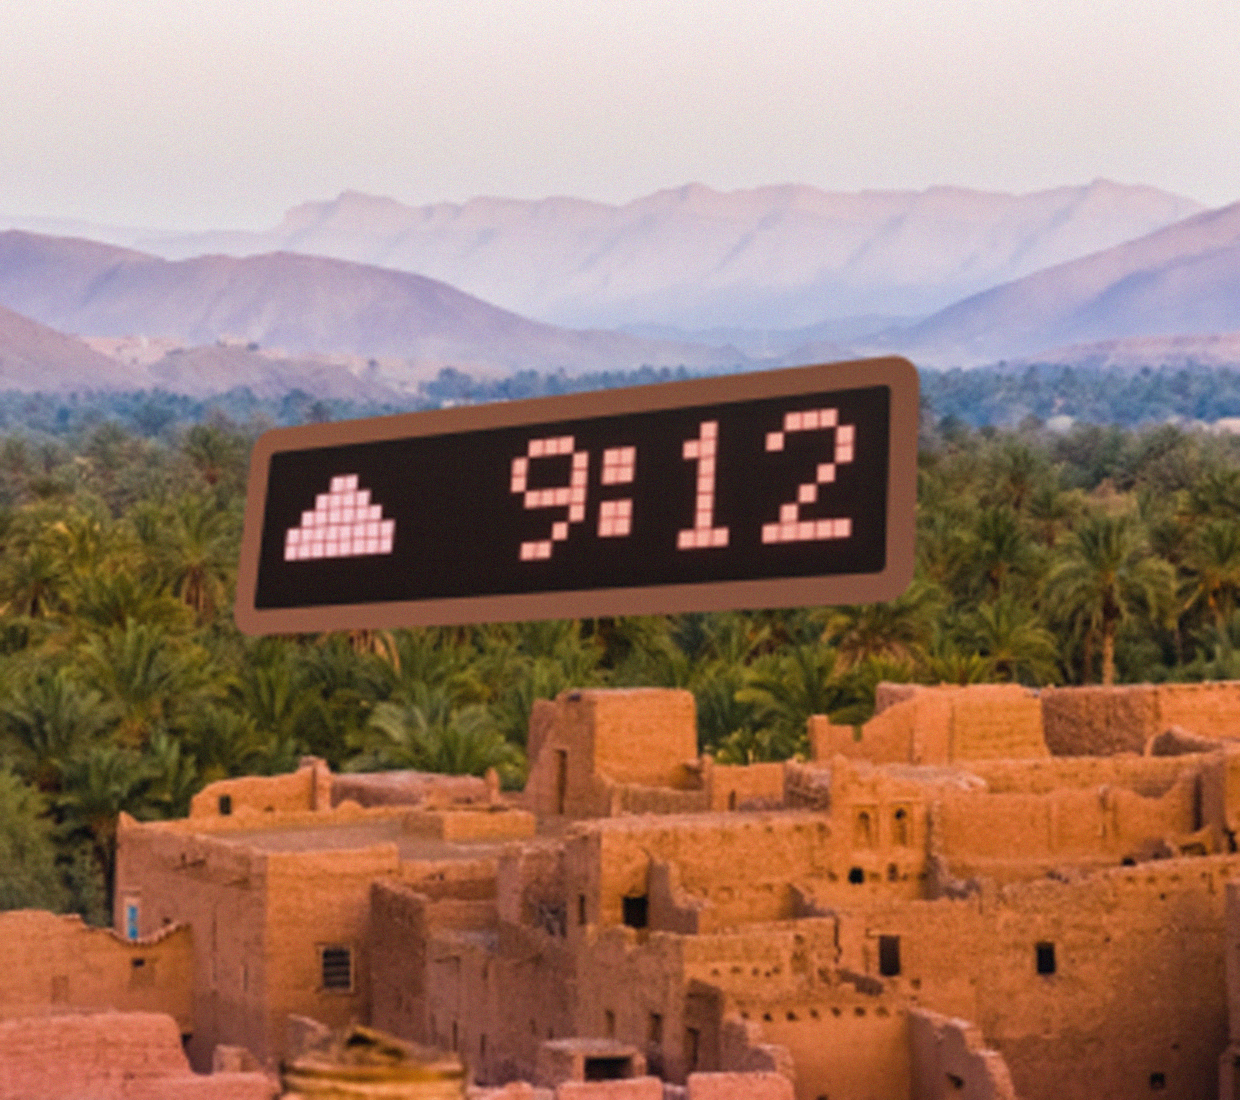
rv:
9 h 12 min
